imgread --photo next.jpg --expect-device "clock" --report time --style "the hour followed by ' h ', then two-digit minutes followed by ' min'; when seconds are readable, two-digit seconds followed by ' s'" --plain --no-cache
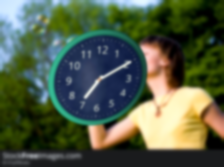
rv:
7 h 10 min
